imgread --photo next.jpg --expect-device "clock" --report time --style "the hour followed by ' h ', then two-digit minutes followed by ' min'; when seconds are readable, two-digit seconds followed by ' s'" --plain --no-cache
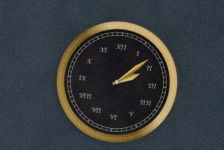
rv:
2 h 08 min
